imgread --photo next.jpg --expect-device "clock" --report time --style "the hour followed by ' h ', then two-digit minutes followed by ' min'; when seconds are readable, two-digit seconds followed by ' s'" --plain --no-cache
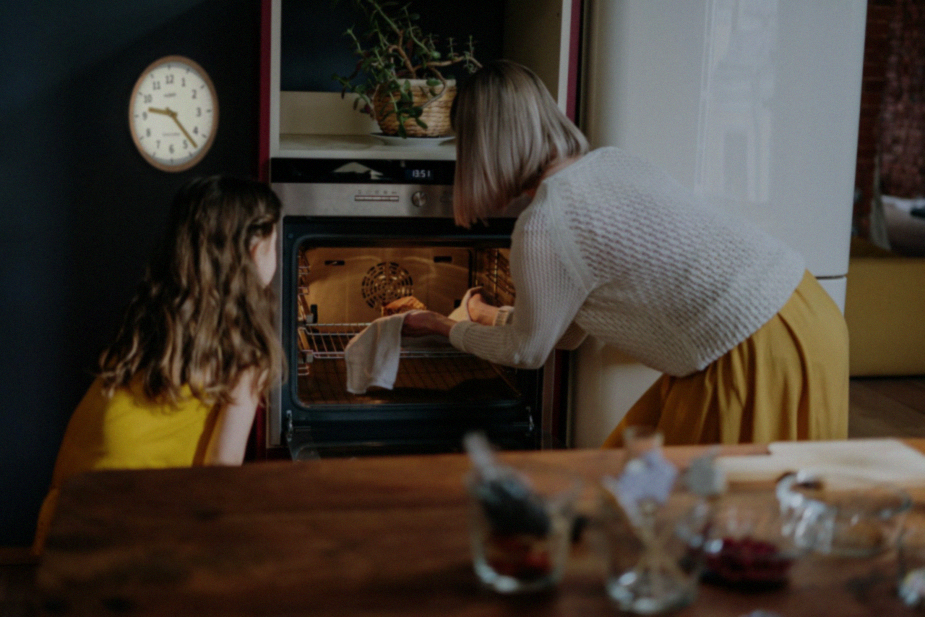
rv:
9 h 23 min
